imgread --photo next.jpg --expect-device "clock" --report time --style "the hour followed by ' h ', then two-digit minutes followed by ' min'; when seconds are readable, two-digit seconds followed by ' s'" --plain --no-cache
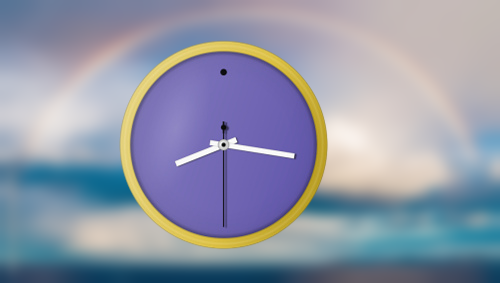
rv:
8 h 16 min 30 s
